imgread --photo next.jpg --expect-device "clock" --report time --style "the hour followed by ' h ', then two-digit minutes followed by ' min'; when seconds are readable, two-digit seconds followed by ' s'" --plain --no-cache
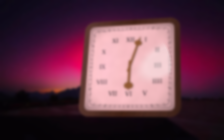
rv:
6 h 03 min
